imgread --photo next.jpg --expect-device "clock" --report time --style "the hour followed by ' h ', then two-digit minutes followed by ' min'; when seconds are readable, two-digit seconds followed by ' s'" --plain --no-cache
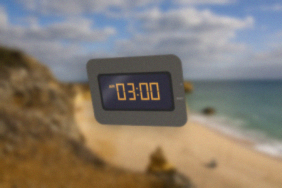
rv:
3 h 00 min
